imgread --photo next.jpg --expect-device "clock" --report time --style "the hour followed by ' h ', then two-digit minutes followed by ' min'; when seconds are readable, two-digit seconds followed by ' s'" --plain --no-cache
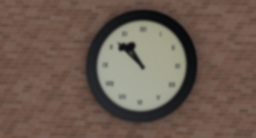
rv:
10 h 52 min
